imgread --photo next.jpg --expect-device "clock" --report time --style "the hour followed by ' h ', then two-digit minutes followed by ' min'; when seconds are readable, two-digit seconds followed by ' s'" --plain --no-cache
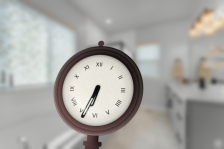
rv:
6 h 34 min
